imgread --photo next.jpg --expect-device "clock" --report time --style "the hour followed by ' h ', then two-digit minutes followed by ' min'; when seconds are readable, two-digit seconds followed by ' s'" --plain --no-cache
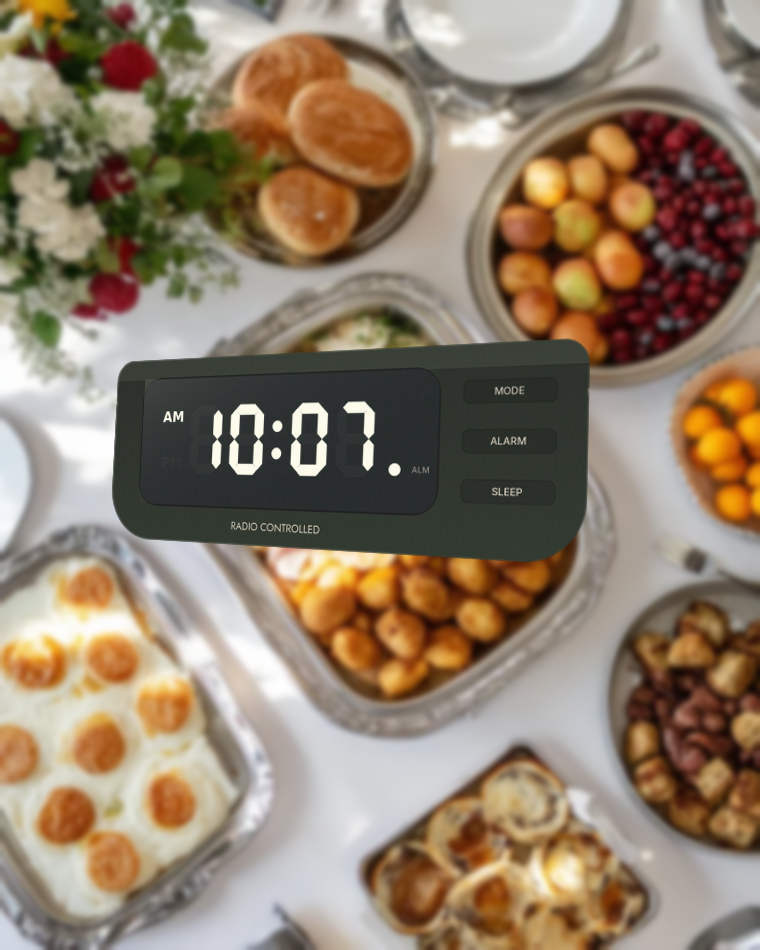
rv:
10 h 07 min
